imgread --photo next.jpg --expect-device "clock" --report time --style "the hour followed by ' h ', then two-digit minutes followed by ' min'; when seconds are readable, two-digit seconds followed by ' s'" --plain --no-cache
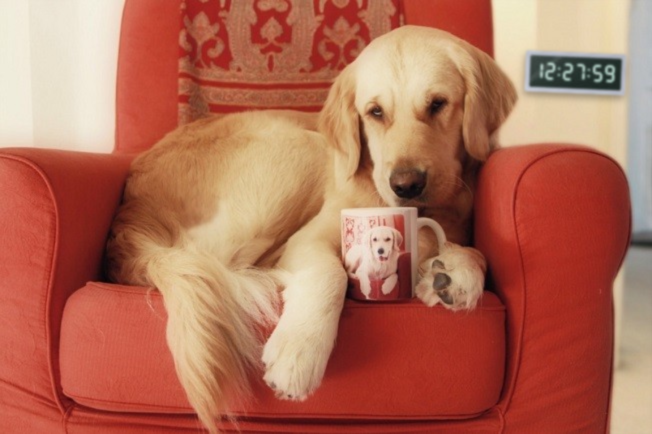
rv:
12 h 27 min 59 s
